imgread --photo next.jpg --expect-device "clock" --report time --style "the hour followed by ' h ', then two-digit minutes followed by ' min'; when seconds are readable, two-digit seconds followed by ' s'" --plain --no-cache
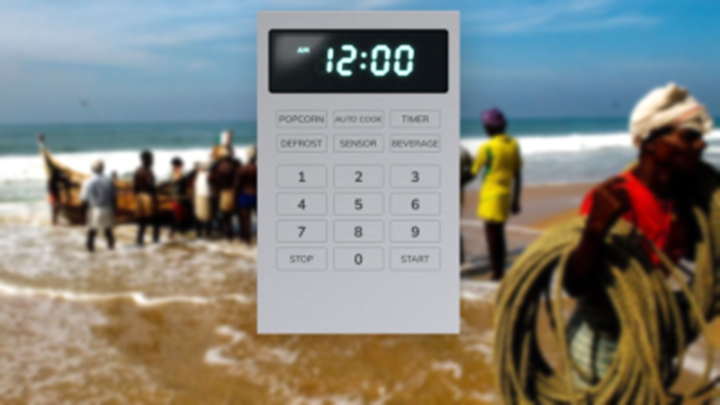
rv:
12 h 00 min
